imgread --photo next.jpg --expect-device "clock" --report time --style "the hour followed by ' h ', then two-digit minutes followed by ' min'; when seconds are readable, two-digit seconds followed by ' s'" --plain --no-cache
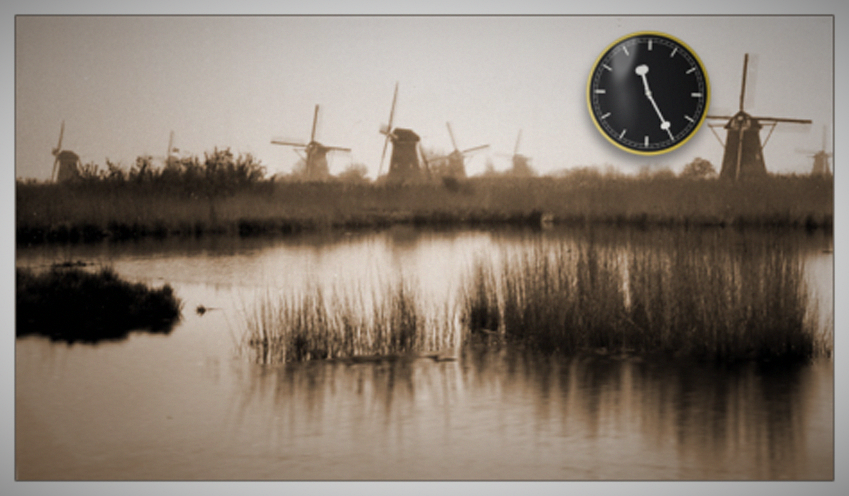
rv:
11 h 25 min
